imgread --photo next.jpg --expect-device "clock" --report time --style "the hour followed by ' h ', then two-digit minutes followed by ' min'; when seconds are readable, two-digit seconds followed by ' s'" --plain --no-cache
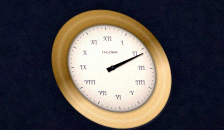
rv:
2 h 11 min
